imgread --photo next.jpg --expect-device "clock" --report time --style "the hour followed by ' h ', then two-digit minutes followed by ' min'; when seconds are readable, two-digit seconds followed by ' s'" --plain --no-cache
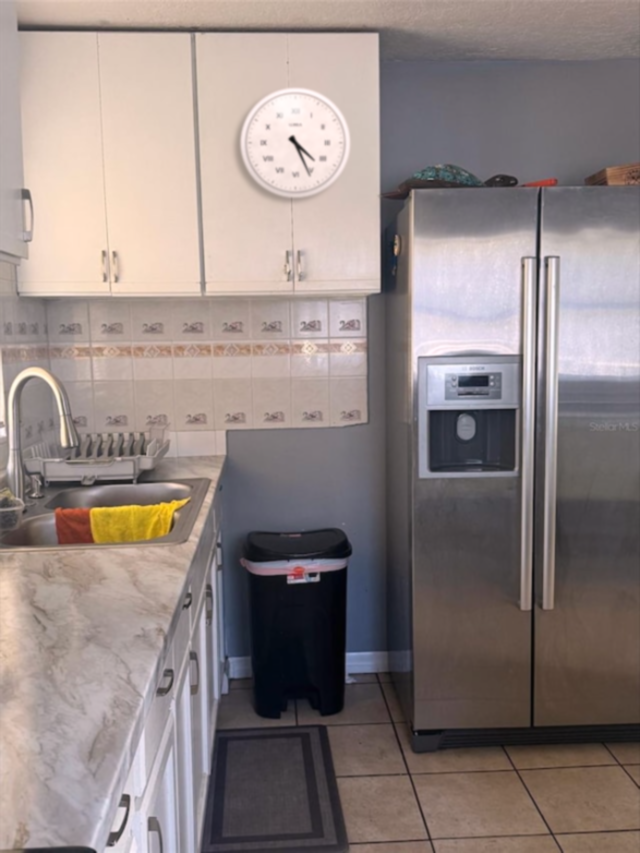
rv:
4 h 26 min
